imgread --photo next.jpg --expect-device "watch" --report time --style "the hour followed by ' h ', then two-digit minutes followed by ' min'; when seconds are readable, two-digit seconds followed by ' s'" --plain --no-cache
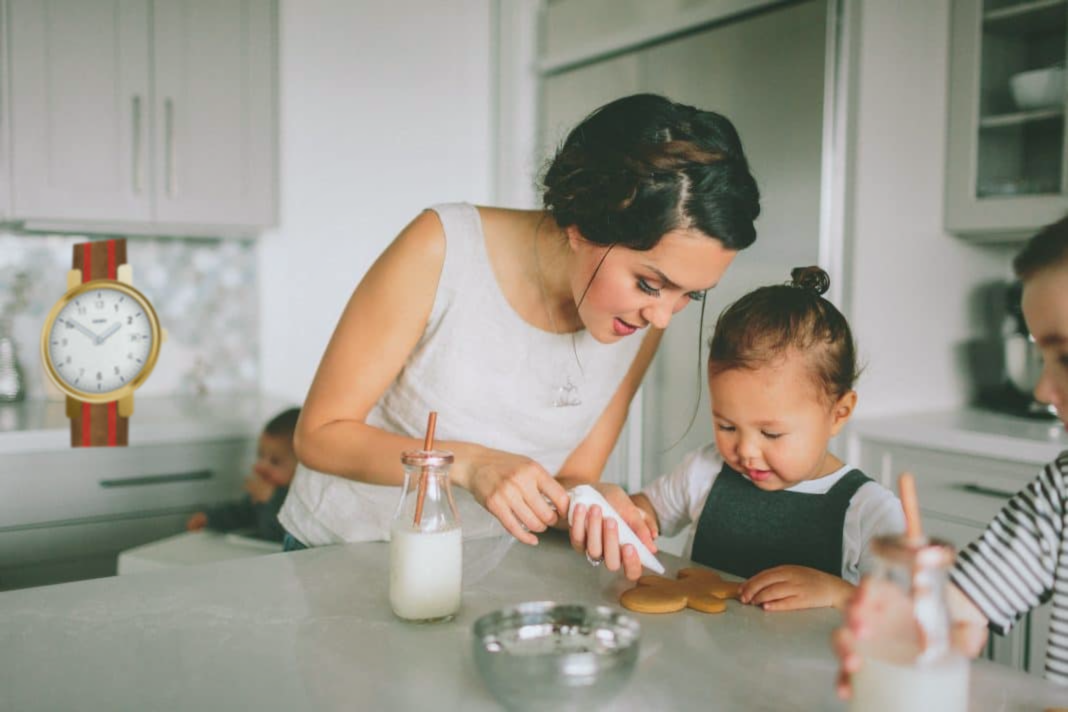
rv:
1 h 51 min
